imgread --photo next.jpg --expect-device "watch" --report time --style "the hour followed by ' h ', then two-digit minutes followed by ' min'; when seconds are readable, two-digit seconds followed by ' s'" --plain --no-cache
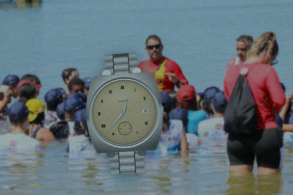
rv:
12 h 37 min
